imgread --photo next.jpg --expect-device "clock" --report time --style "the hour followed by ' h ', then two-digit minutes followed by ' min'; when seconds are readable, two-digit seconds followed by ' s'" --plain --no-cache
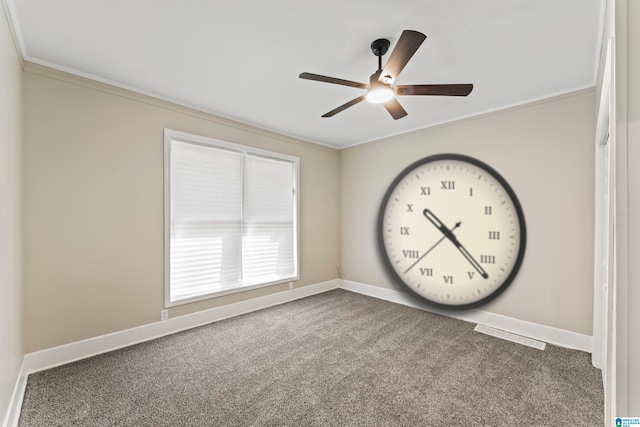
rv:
10 h 22 min 38 s
